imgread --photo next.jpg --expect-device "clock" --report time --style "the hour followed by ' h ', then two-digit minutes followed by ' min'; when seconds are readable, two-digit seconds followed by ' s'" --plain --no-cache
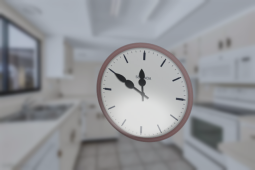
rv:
11 h 50 min
